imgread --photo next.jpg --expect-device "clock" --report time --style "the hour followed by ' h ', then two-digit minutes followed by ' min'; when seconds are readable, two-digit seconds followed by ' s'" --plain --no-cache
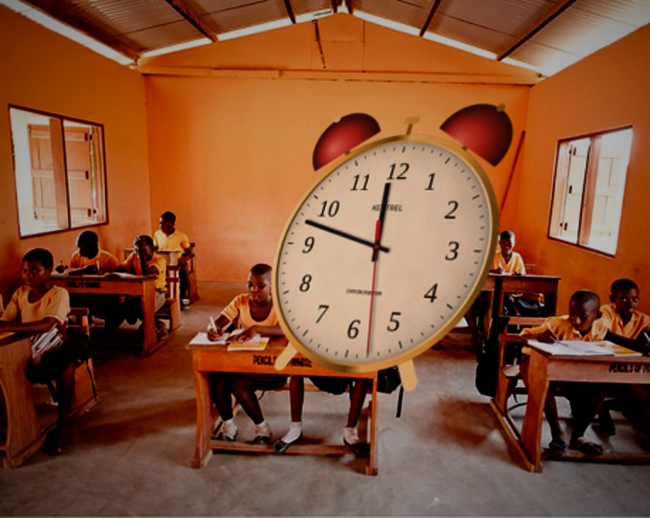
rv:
11 h 47 min 28 s
